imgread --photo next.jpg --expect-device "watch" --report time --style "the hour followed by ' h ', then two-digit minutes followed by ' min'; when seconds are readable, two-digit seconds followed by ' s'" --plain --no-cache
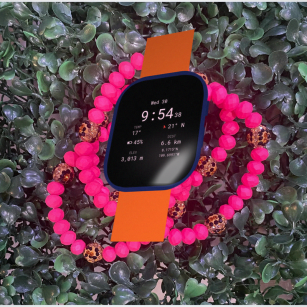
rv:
9 h 54 min
